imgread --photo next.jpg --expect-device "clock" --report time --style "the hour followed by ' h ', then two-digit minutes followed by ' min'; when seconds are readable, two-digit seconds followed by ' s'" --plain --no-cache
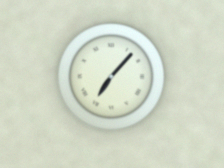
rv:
7 h 07 min
